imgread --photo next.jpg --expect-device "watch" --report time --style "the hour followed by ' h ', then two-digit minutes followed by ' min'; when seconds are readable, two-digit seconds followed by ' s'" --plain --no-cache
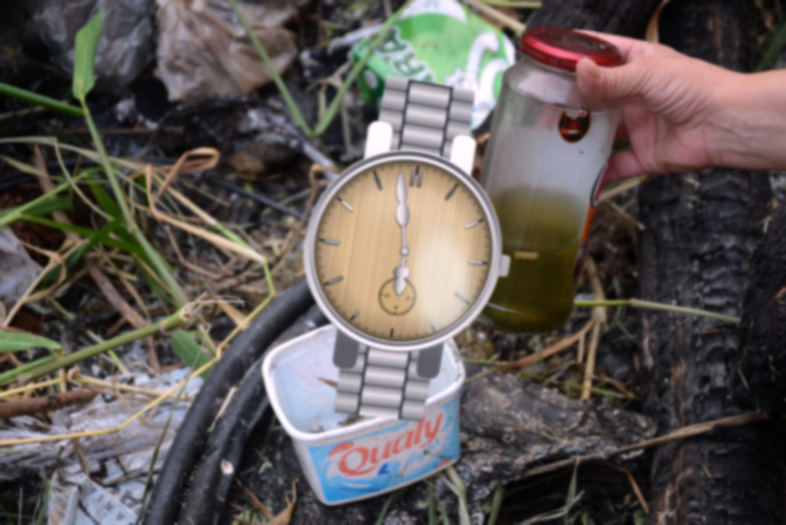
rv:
5 h 58 min
